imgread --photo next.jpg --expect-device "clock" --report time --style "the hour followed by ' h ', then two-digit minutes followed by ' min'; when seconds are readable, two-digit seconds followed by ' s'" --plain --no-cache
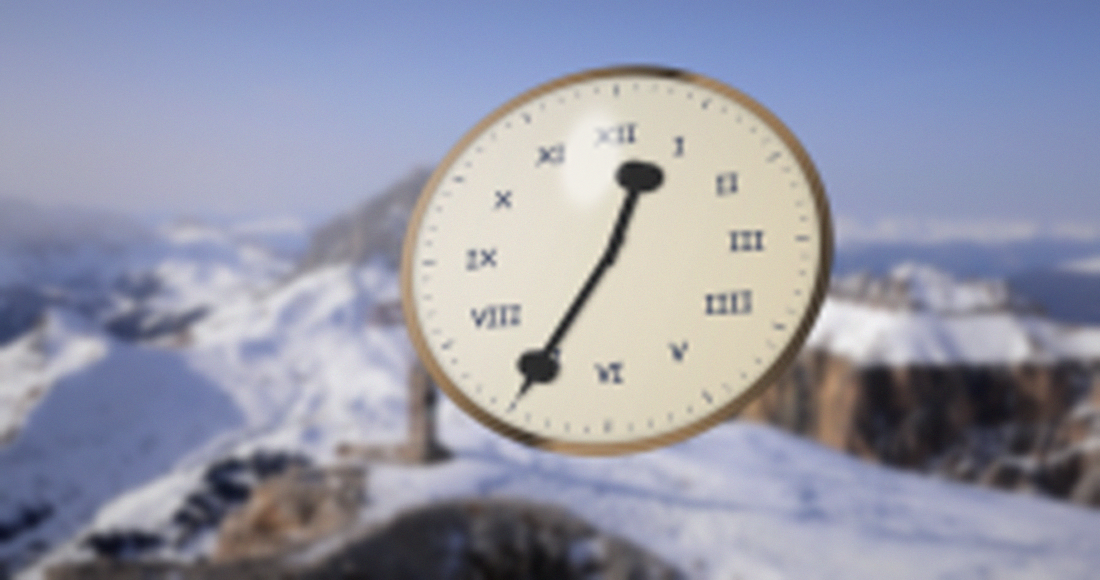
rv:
12 h 35 min
